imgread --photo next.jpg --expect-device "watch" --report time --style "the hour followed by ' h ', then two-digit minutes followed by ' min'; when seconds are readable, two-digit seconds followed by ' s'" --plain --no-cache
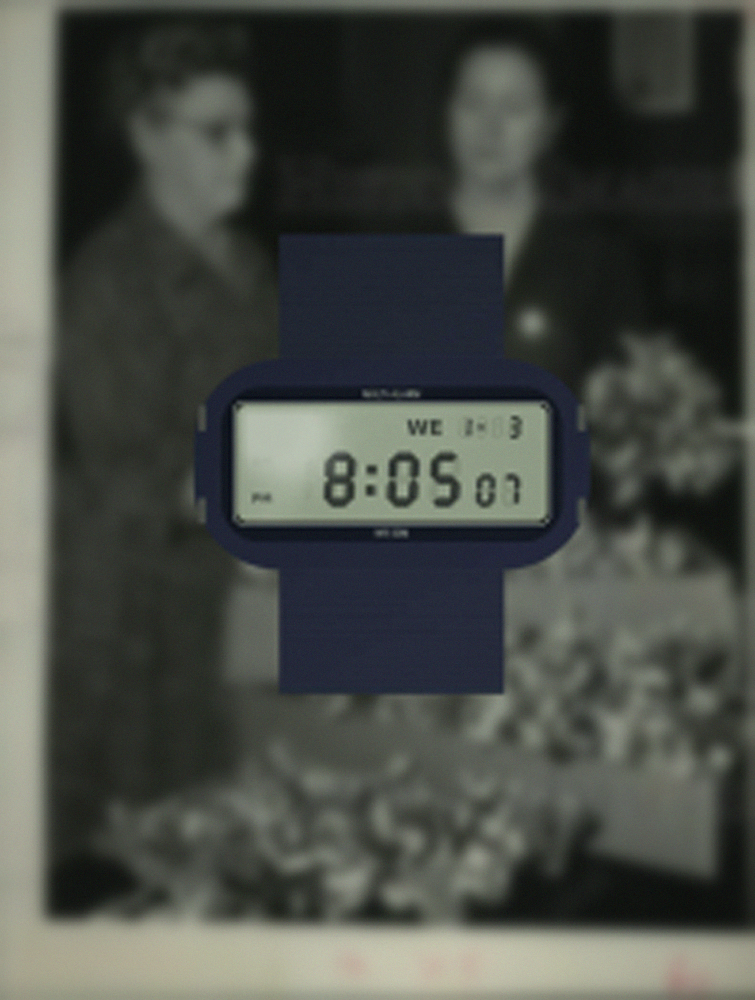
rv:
8 h 05 min 07 s
